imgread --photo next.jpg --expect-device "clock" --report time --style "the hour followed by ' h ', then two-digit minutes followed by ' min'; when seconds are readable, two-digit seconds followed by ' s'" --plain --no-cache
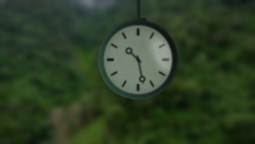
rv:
10 h 28 min
